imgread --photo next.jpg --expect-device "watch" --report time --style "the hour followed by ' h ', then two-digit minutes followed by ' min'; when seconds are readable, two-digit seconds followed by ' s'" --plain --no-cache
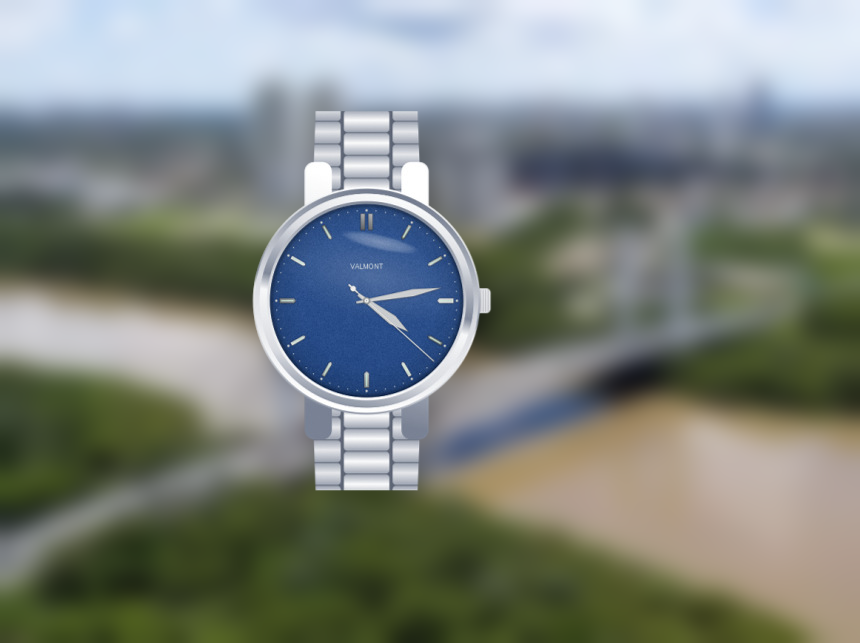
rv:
4 h 13 min 22 s
